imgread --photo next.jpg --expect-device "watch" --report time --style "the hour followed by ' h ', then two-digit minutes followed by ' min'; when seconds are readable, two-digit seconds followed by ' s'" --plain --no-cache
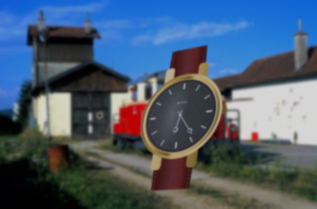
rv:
6 h 24 min
